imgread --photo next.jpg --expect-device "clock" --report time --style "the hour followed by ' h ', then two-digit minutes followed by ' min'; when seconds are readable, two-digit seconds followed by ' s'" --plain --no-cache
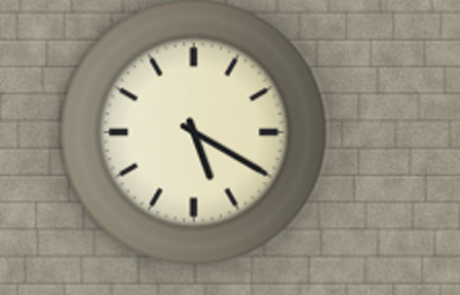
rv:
5 h 20 min
